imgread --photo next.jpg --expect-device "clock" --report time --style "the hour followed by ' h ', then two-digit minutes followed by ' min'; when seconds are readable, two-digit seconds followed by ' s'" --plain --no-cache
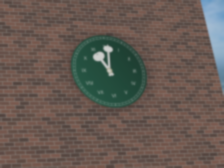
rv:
11 h 01 min
